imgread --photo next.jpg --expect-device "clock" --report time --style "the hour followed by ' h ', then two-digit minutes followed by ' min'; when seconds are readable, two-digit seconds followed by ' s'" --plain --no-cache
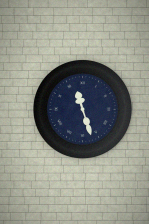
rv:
11 h 27 min
